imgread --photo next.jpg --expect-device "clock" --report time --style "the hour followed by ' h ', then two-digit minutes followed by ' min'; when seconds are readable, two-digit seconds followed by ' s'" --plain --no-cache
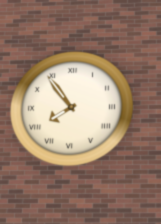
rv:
7 h 54 min
